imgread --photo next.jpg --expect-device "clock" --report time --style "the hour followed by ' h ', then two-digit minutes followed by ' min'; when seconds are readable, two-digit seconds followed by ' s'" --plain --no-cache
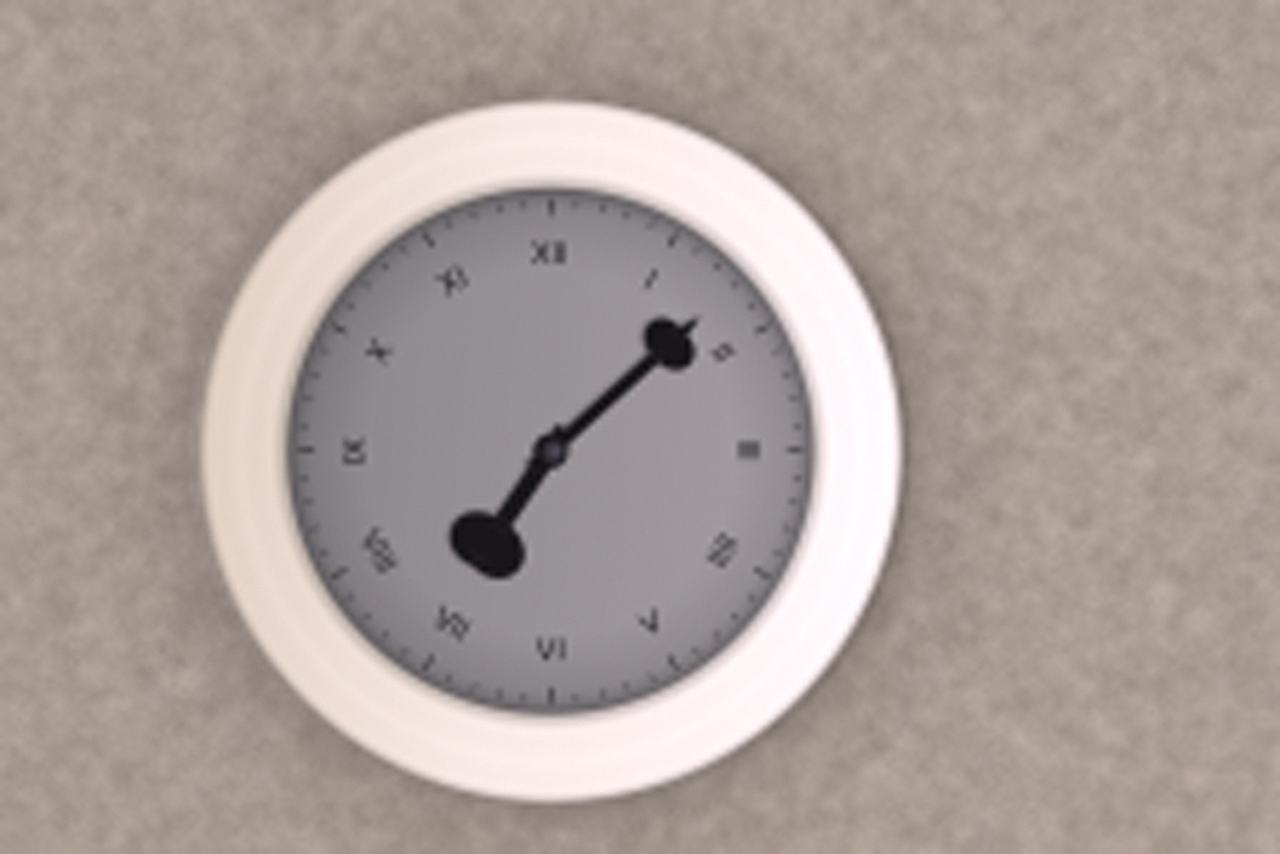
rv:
7 h 08 min
